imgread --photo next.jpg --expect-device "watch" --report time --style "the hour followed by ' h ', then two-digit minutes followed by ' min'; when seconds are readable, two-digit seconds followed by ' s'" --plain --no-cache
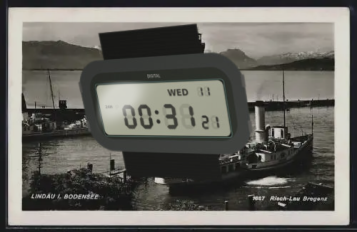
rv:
0 h 31 min 21 s
